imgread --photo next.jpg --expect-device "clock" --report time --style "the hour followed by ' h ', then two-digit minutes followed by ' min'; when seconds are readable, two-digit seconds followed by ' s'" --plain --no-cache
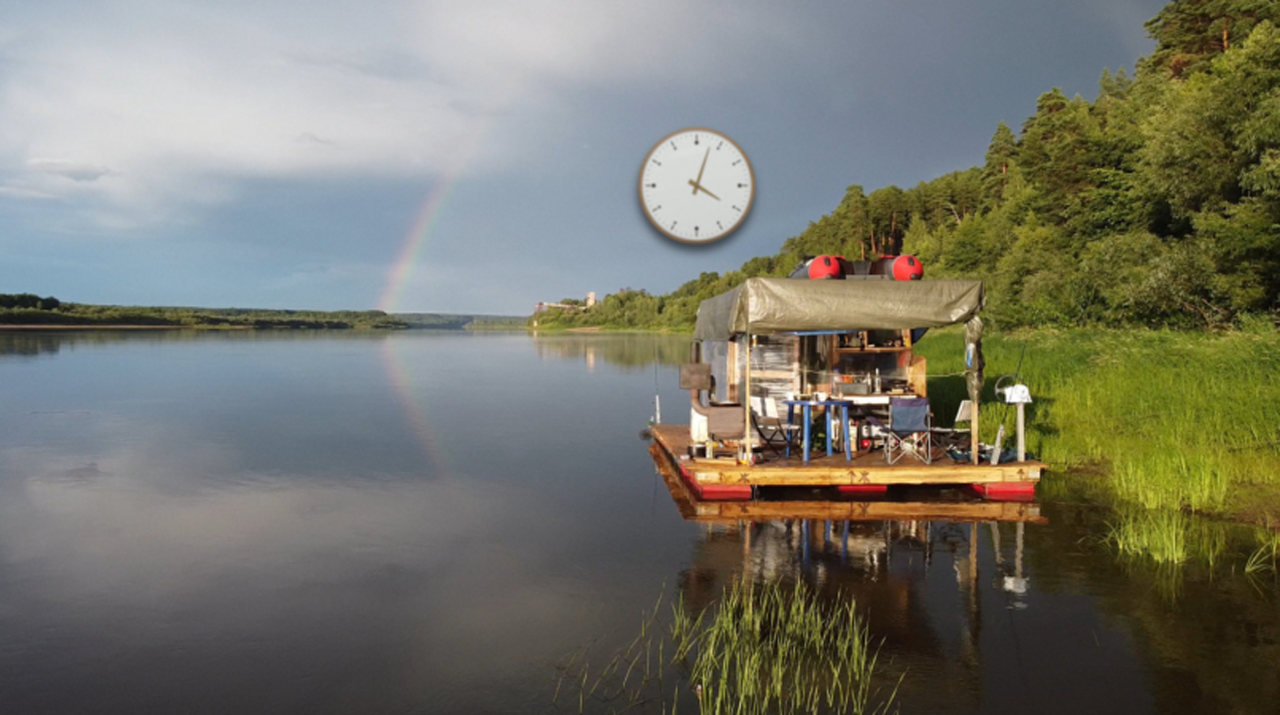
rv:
4 h 03 min
